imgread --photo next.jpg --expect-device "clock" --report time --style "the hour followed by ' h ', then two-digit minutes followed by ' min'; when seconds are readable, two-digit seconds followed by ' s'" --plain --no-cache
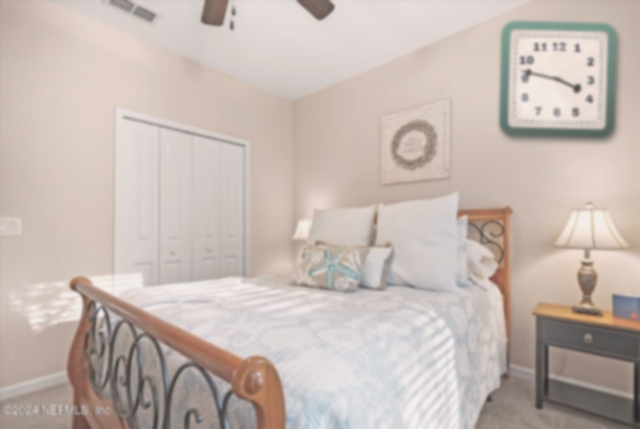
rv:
3 h 47 min
